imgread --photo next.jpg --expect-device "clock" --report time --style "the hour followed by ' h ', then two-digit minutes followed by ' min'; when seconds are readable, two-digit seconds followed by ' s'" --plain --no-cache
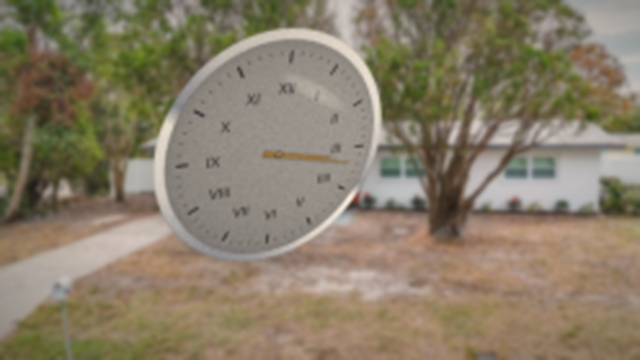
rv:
3 h 17 min
